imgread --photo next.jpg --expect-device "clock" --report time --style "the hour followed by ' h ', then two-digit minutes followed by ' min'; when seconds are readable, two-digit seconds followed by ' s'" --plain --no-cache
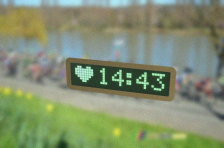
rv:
14 h 43 min
